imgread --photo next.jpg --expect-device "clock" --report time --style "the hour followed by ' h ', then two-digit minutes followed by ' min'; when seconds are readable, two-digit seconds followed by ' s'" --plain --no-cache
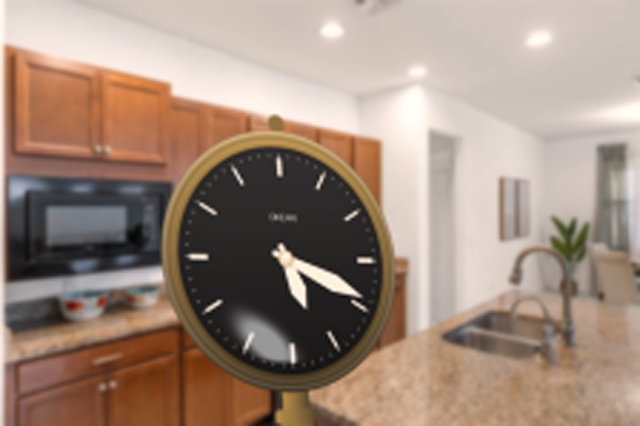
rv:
5 h 19 min
